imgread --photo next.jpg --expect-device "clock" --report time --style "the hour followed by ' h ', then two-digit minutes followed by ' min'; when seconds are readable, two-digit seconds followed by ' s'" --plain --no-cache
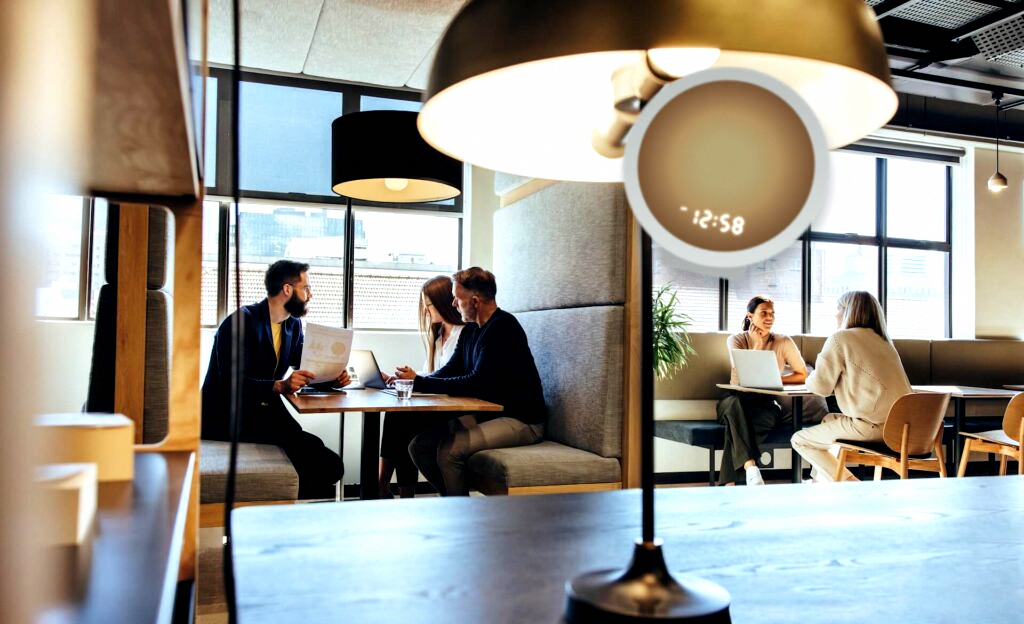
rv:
12 h 58 min
